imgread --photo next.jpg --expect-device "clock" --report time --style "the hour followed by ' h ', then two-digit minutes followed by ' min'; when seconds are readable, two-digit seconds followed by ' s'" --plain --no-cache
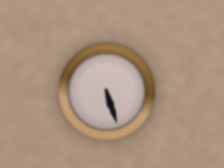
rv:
5 h 27 min
